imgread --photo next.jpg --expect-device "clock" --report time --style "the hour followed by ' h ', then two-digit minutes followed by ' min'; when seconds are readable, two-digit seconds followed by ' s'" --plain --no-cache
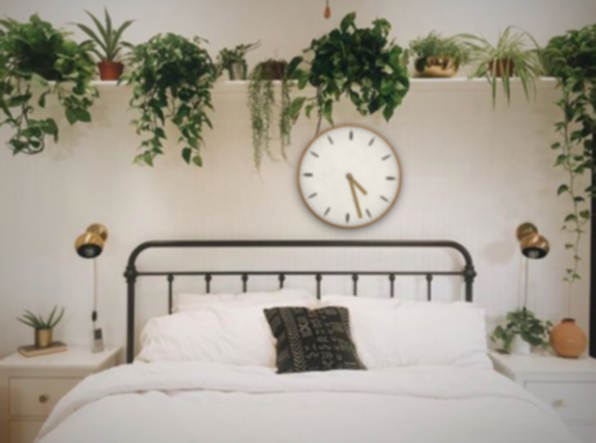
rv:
4 h 27 min
